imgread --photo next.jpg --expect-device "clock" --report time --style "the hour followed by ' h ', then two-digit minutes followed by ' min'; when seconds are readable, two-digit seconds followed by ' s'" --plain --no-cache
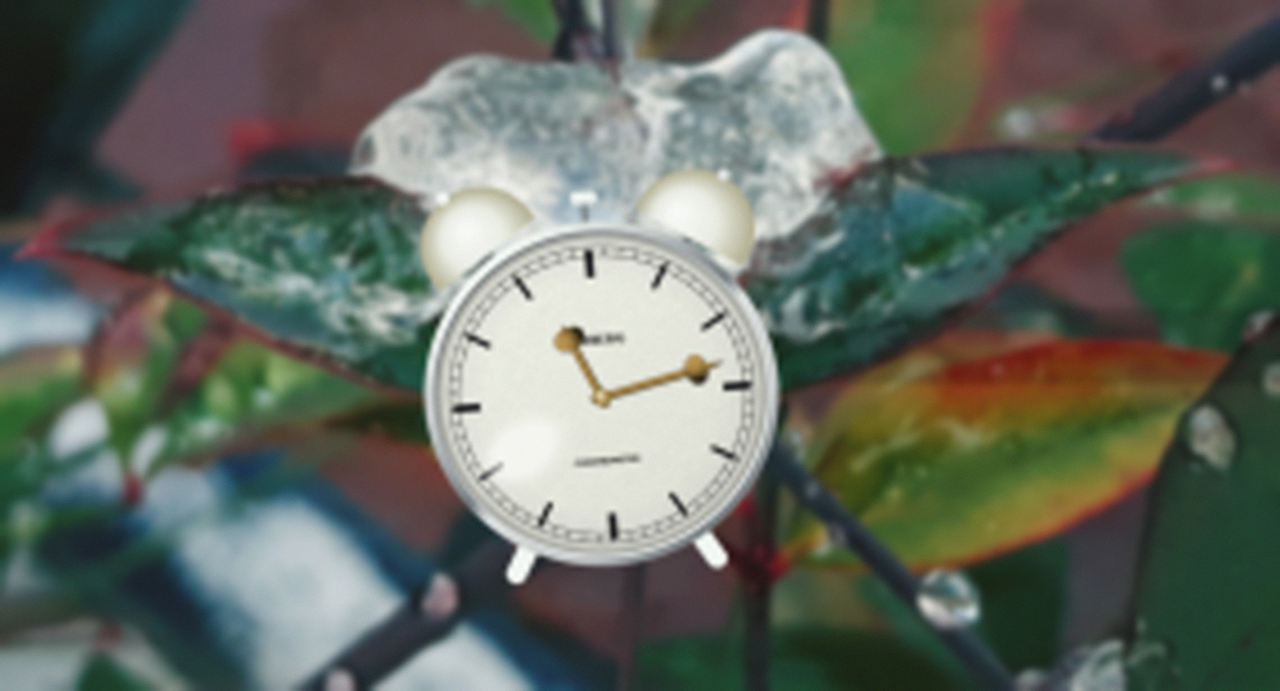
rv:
11 h 13 min
